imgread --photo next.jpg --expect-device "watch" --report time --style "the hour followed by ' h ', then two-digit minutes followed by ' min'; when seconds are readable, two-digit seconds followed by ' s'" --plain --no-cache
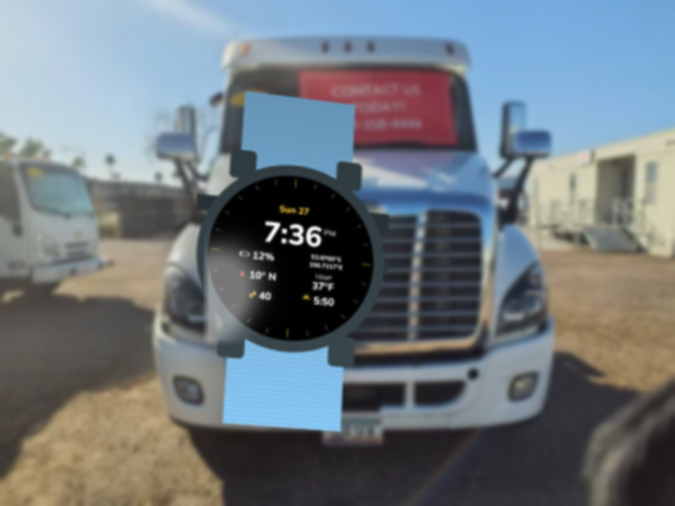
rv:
7 h 36 min
